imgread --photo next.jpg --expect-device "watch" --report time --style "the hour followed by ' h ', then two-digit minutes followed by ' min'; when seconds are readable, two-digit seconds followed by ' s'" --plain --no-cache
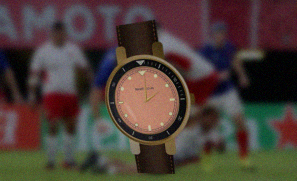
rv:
2 h 01 min
